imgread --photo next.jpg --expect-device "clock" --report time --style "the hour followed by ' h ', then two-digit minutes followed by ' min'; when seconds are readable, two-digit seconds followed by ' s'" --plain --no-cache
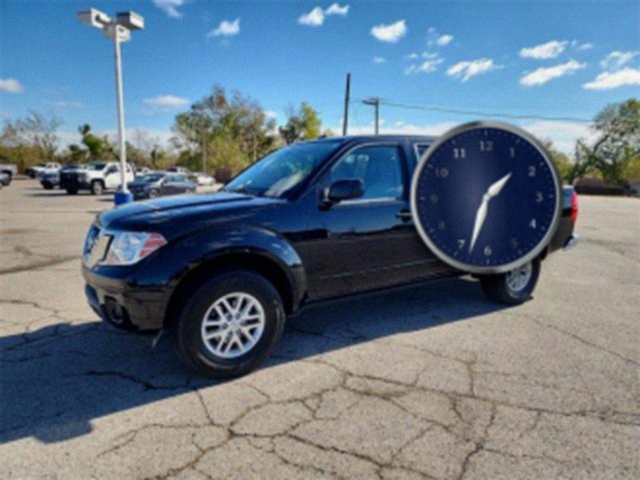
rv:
1 h 33 min
